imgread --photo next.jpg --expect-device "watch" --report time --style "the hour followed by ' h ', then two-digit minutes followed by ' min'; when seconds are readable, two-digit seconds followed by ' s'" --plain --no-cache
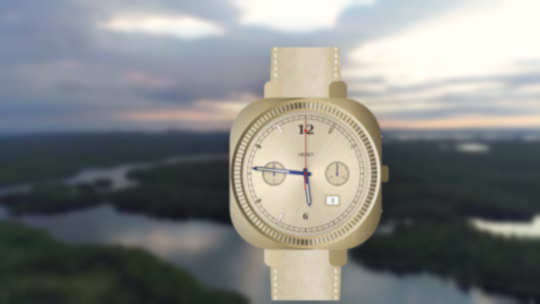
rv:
5 h 46 min
